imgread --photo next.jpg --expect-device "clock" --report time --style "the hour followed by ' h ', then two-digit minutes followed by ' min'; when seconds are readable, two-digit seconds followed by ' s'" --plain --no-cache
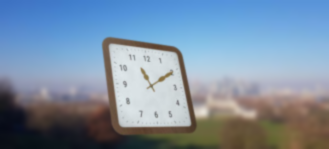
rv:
11 h 10 min
